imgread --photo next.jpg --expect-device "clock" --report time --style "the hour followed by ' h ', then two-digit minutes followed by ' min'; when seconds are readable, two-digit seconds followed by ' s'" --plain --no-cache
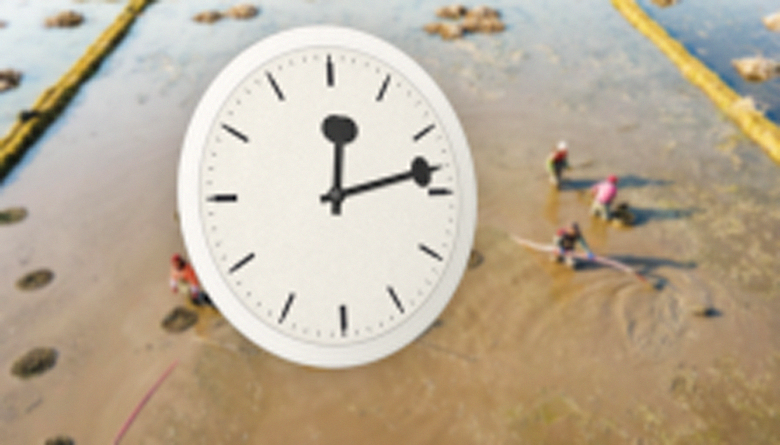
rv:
12 h 13 min
